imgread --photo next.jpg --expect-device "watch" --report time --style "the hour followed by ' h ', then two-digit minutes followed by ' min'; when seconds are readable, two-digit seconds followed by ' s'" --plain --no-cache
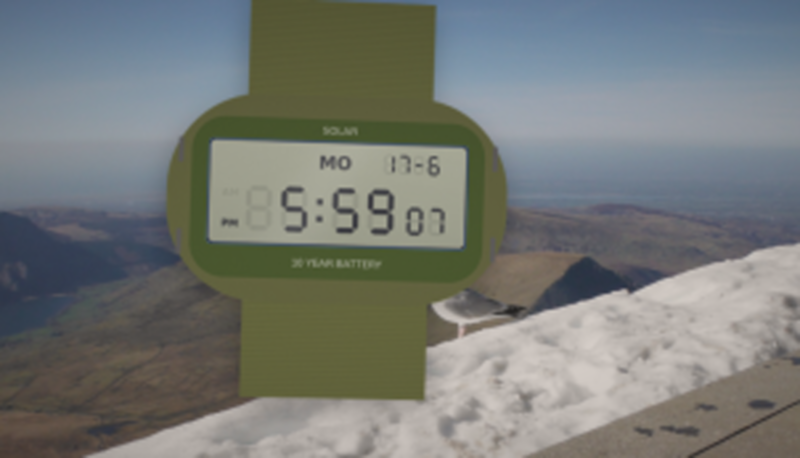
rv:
5 h 59 min 07 s
